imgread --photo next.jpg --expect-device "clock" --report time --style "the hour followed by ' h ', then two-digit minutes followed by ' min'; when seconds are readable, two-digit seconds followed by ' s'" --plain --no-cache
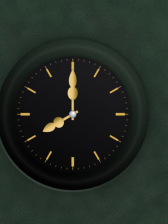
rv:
8 h 00 min
